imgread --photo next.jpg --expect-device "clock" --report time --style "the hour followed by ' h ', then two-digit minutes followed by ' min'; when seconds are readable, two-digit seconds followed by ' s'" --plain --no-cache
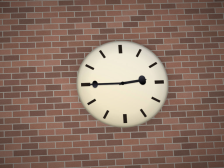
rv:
2 h 45 min
